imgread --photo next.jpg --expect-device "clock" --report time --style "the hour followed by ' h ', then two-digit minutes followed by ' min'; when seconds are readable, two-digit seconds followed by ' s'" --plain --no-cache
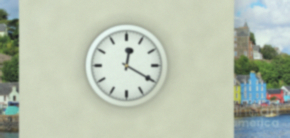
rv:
12 h 20 min
